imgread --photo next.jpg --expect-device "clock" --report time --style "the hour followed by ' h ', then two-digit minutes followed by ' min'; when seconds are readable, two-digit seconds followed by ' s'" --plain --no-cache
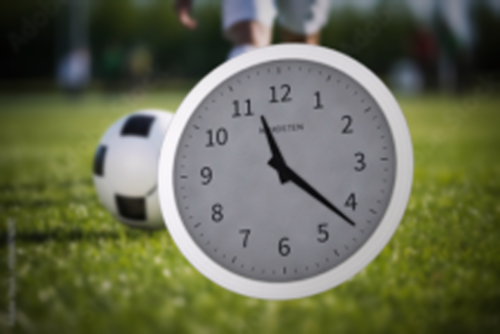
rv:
11 h 22 min
